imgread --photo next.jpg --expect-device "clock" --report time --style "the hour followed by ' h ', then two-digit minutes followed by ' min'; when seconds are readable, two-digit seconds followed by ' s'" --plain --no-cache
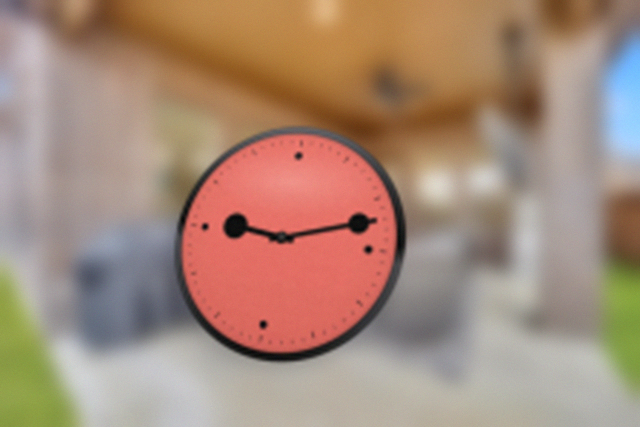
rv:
9 h 12 min
